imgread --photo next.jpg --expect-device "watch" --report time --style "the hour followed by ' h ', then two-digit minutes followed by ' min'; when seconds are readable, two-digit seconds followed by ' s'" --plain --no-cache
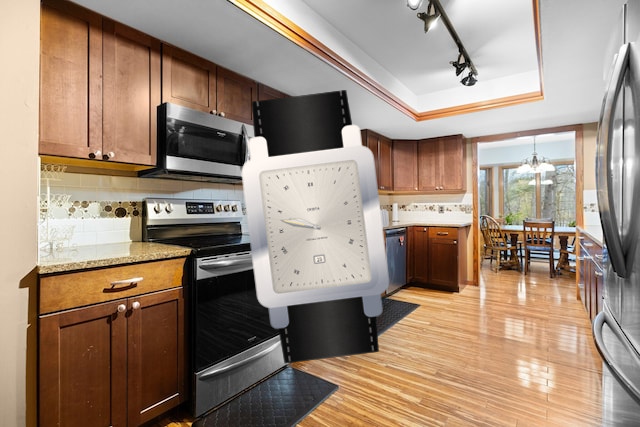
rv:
9 h 48 min
